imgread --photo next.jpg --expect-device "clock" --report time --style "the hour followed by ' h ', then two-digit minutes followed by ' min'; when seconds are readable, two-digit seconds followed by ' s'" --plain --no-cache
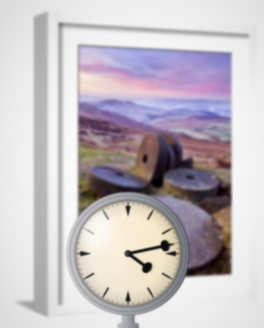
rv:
4 h 13 min
